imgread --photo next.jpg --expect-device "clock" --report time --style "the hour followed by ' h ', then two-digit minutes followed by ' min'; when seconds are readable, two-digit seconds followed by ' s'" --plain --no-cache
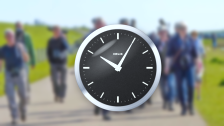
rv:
10 h 05 min
